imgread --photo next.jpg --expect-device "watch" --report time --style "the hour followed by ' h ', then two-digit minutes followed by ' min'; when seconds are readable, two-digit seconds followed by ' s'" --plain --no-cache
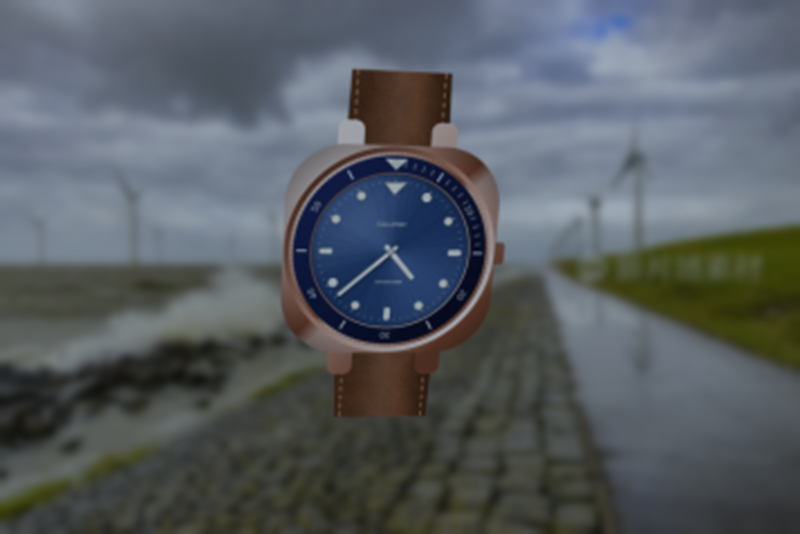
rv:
4 h 38 min
